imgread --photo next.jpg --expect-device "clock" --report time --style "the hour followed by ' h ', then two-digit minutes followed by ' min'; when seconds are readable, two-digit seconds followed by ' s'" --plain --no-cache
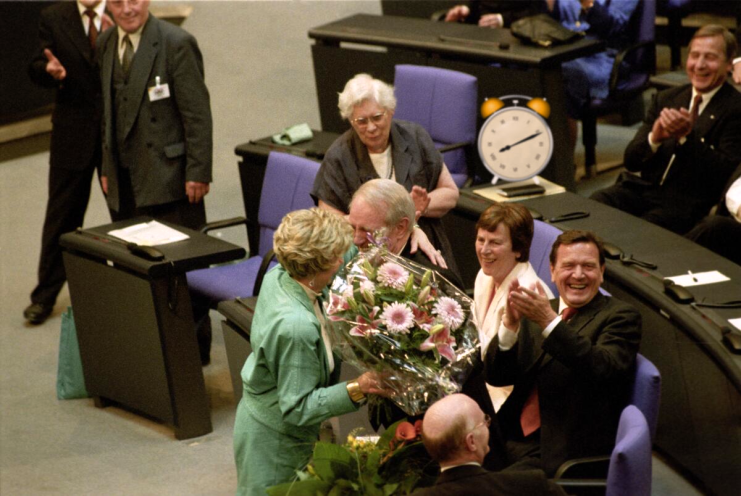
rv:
8 h 11 min
